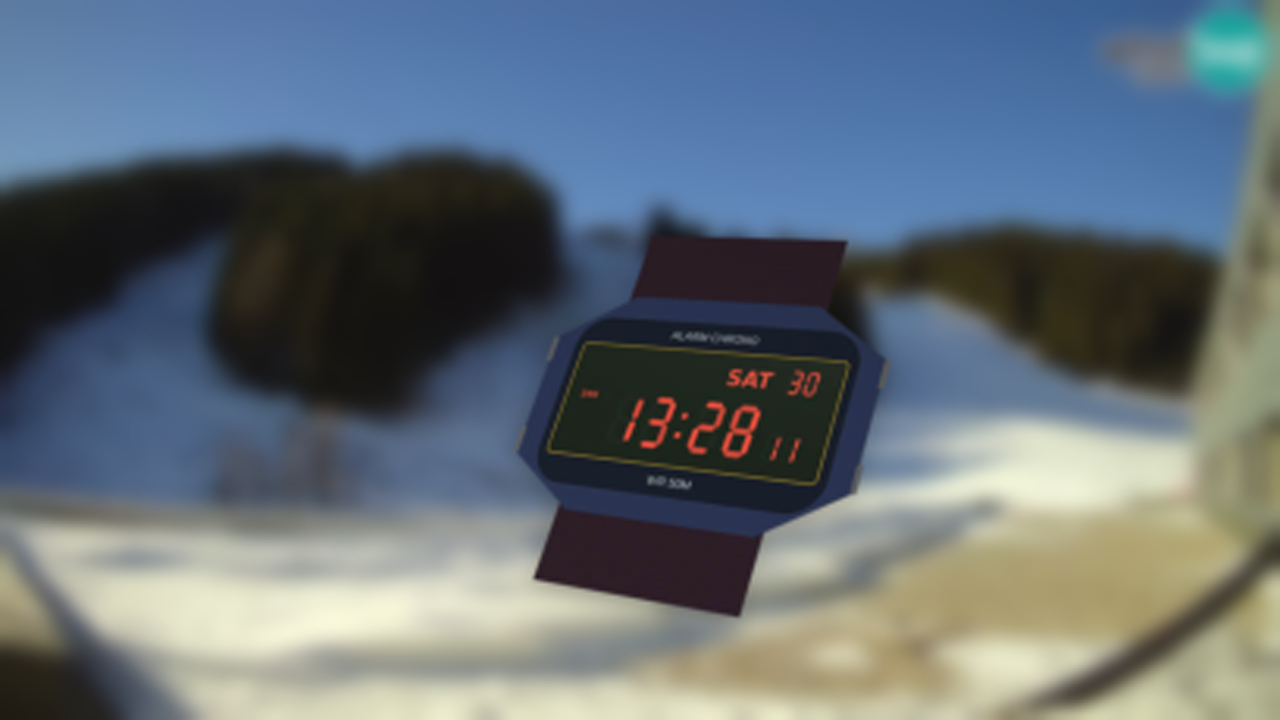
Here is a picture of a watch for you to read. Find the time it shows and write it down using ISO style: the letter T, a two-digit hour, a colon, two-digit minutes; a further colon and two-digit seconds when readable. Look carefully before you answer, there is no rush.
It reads T13:28:11
